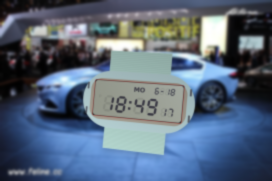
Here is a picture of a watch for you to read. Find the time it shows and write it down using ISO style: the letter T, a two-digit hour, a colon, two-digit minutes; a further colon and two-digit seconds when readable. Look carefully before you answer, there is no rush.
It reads T18:49
